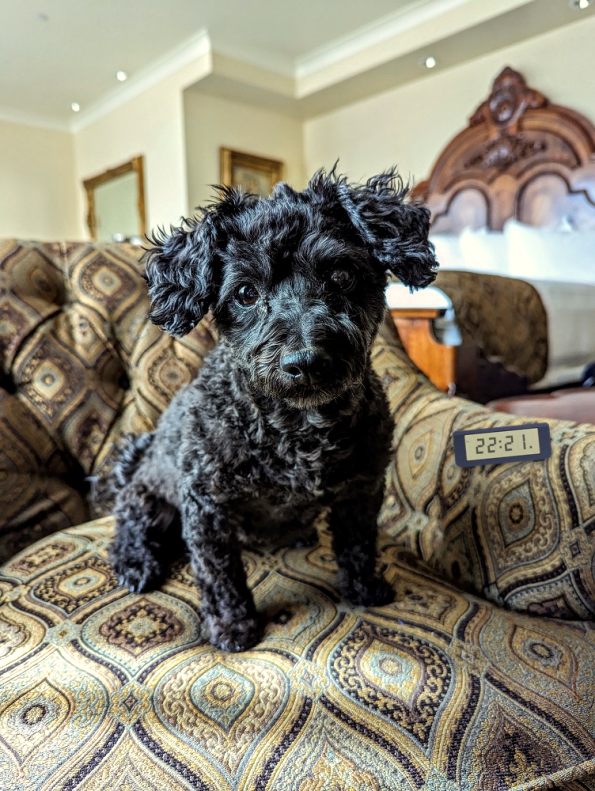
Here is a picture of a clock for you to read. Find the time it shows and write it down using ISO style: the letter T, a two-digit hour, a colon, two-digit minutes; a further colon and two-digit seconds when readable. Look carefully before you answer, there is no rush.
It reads T22:21
